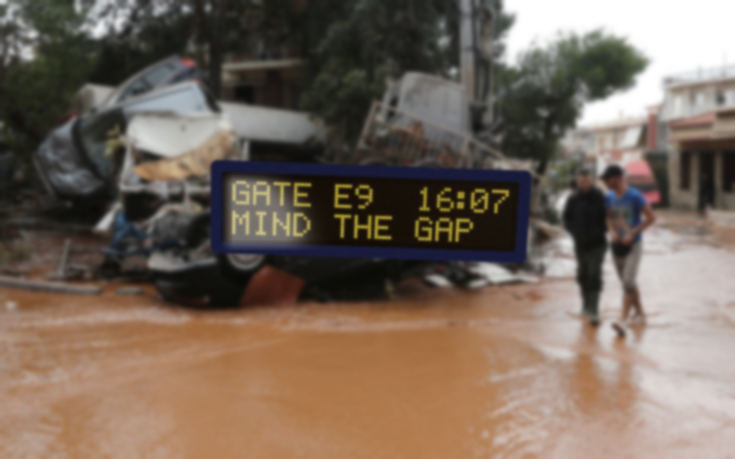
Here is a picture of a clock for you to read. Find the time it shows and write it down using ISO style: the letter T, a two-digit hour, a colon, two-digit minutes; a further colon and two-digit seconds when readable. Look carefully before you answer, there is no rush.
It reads T16:07
